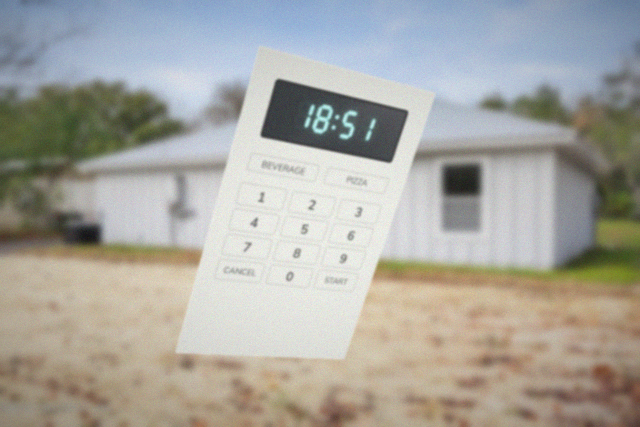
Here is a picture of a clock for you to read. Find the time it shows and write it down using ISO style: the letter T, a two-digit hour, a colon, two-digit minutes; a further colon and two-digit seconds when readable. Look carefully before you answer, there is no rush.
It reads T18:51
